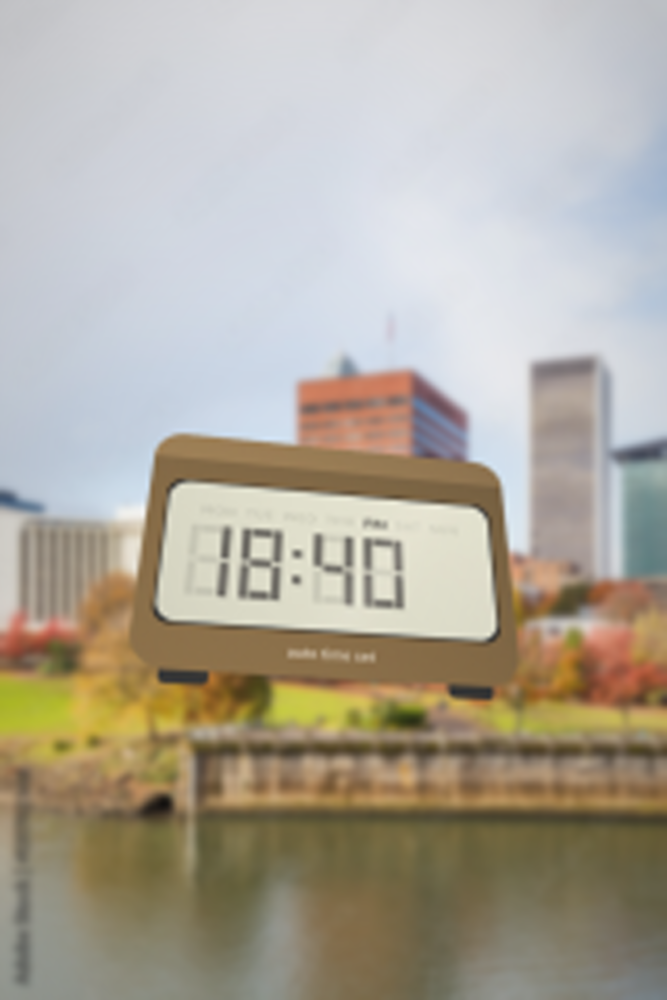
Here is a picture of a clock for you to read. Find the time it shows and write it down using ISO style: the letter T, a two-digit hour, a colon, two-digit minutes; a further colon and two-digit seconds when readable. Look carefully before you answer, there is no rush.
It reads T18:40
